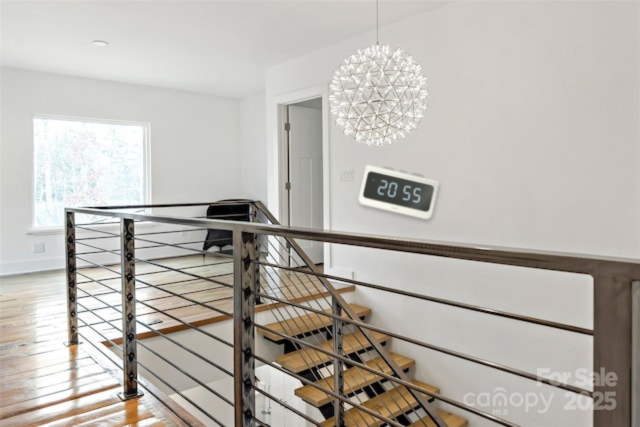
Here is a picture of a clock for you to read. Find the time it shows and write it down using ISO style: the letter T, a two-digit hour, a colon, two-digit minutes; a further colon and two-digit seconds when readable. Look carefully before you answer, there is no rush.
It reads T20:55
